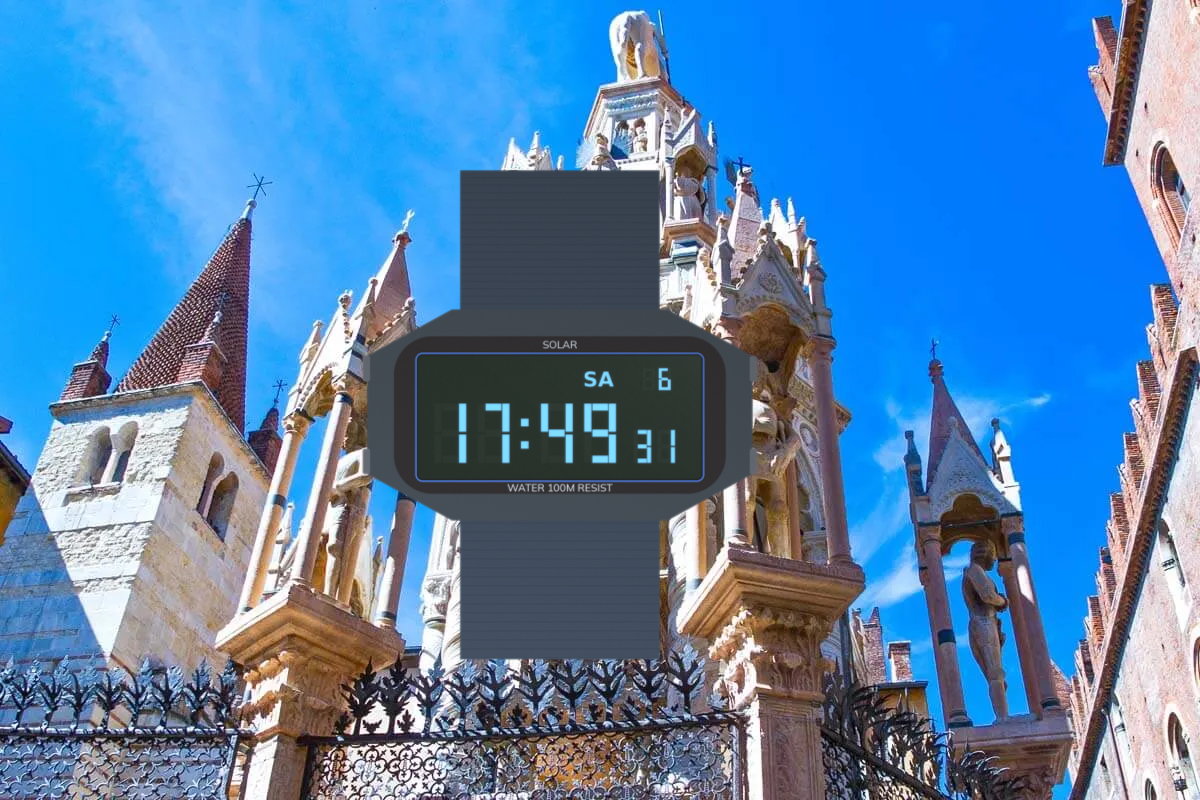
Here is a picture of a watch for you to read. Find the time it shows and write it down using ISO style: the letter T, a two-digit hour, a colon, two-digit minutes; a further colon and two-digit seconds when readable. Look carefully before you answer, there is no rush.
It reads T17:49:31
